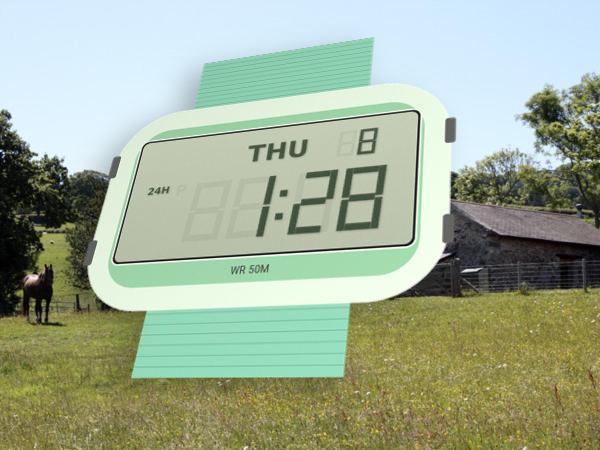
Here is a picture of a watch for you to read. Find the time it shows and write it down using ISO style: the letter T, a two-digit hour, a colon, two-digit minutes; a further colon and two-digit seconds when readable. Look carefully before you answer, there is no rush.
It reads T01:28
